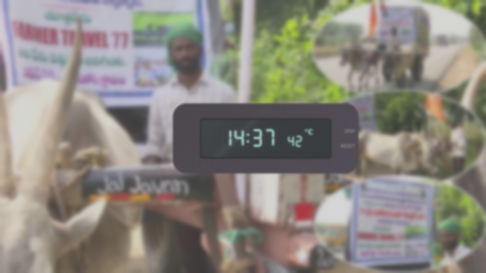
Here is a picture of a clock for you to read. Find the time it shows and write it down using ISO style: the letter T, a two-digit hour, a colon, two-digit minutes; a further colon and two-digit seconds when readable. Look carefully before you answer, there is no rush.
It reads T14:37
